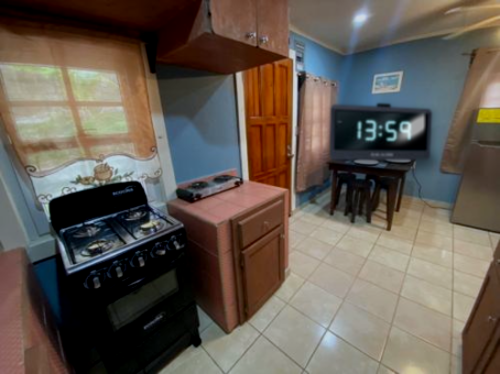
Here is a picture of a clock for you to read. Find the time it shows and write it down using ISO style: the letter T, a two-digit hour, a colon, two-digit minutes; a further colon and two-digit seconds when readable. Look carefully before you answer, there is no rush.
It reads T13:59
